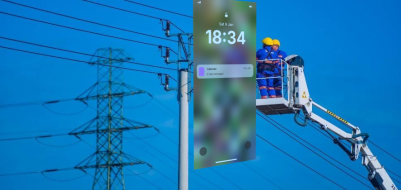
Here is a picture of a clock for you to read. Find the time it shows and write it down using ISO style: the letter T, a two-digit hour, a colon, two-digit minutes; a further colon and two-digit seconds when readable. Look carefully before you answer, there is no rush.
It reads T18:34
